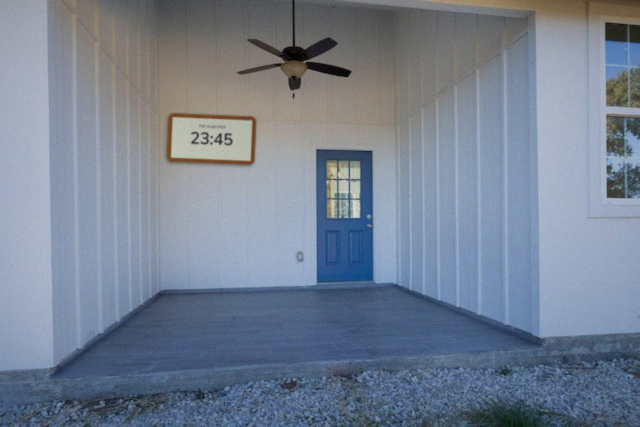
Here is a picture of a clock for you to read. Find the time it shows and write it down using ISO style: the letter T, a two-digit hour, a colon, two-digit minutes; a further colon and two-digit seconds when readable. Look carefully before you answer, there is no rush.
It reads T23:45
